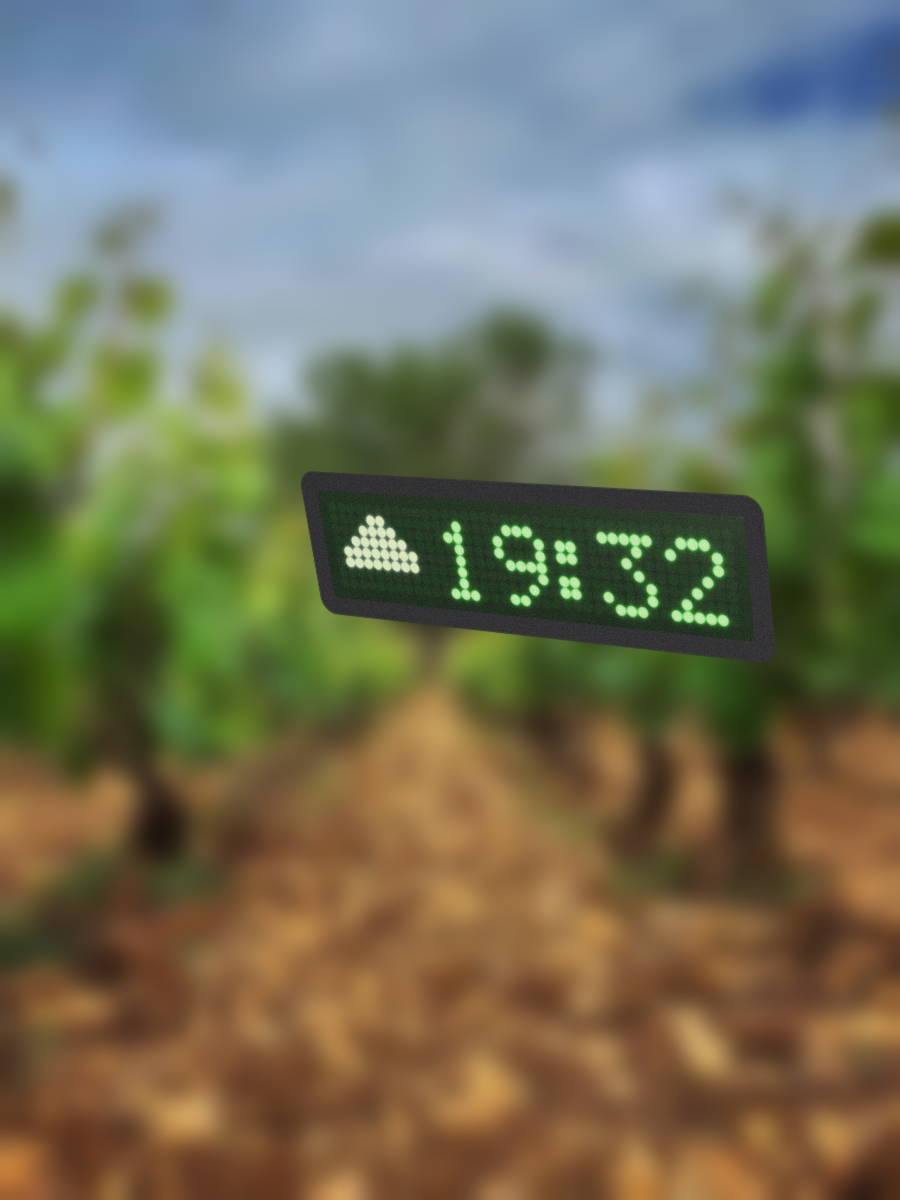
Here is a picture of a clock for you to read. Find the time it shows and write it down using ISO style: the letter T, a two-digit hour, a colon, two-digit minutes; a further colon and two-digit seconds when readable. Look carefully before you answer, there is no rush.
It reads T19:32
